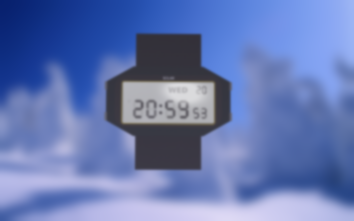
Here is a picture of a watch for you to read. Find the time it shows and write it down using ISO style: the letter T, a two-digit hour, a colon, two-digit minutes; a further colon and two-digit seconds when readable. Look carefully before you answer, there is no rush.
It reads T20:59
